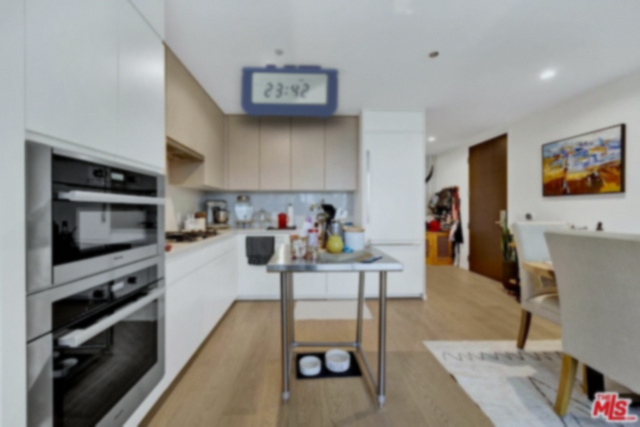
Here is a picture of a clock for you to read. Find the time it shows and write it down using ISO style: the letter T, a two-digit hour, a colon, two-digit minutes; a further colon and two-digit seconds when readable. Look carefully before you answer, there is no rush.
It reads T23:42
